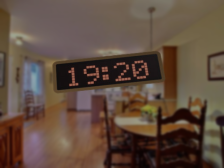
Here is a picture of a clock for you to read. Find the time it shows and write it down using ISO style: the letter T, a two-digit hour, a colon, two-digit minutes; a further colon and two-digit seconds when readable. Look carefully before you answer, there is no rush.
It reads T19:20
